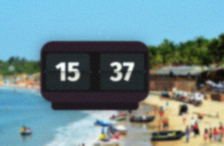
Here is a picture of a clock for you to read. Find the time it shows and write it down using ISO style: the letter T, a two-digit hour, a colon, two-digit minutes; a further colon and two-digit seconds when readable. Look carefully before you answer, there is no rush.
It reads T15:37
